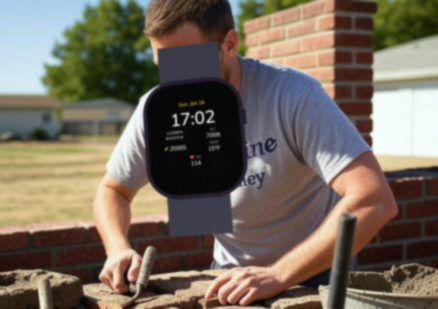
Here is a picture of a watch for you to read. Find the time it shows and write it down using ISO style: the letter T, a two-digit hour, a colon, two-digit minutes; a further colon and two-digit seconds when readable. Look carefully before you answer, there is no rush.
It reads T17:02
